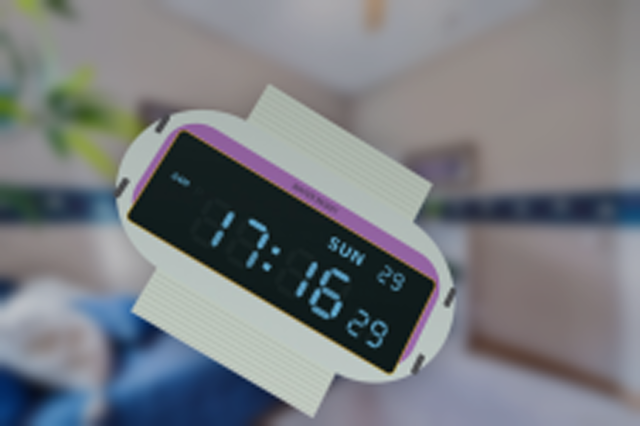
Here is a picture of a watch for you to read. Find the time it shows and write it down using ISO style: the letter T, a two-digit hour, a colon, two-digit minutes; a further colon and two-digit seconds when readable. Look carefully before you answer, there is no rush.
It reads T17:16:29
